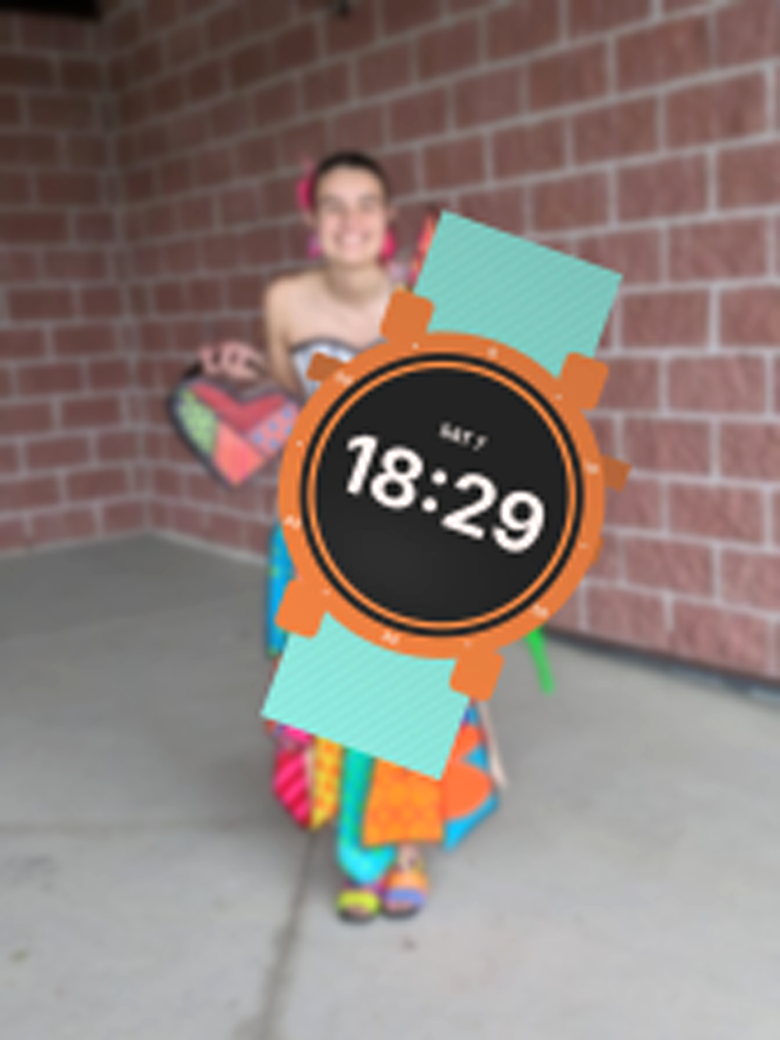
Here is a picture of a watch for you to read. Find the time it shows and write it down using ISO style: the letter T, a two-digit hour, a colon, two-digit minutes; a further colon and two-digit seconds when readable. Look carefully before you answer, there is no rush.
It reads T18:29
